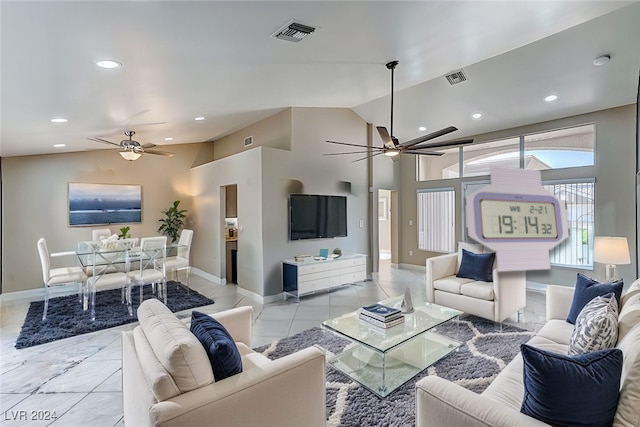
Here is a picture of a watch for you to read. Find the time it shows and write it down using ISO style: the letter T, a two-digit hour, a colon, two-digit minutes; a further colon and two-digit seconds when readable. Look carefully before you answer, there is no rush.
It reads T19:14
